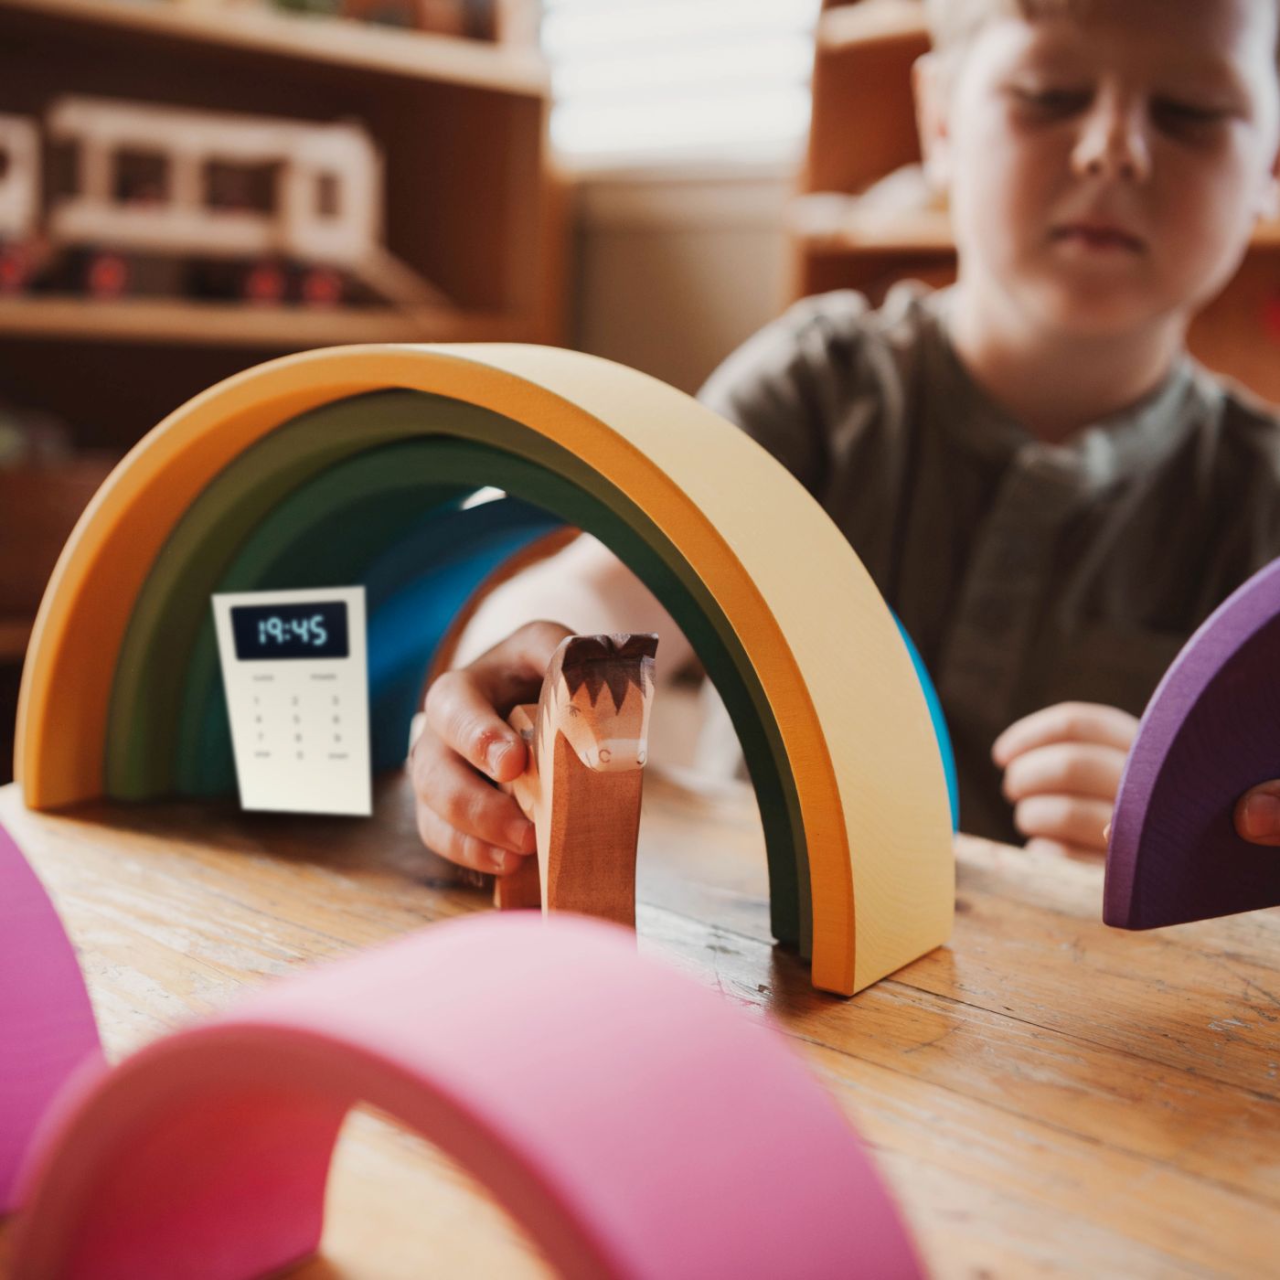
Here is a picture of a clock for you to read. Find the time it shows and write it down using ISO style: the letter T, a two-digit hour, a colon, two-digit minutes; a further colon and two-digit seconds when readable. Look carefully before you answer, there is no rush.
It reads T19:45
